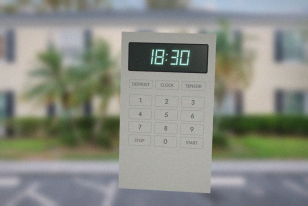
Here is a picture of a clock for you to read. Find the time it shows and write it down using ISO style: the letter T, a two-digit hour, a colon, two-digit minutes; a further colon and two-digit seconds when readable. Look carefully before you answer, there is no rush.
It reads T18:30
